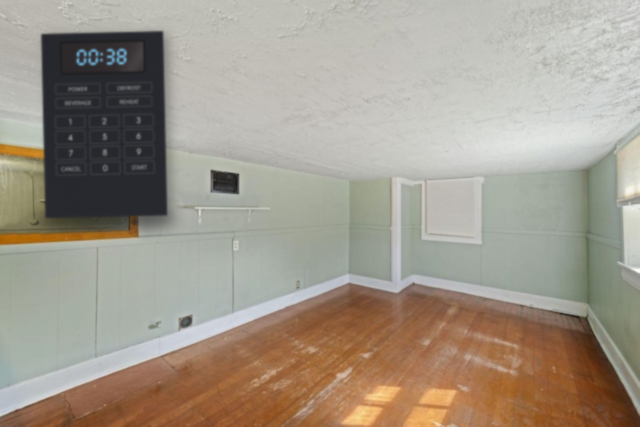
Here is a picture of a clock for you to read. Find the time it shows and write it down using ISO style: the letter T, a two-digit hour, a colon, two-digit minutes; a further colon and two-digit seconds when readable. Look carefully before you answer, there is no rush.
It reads T00:38
